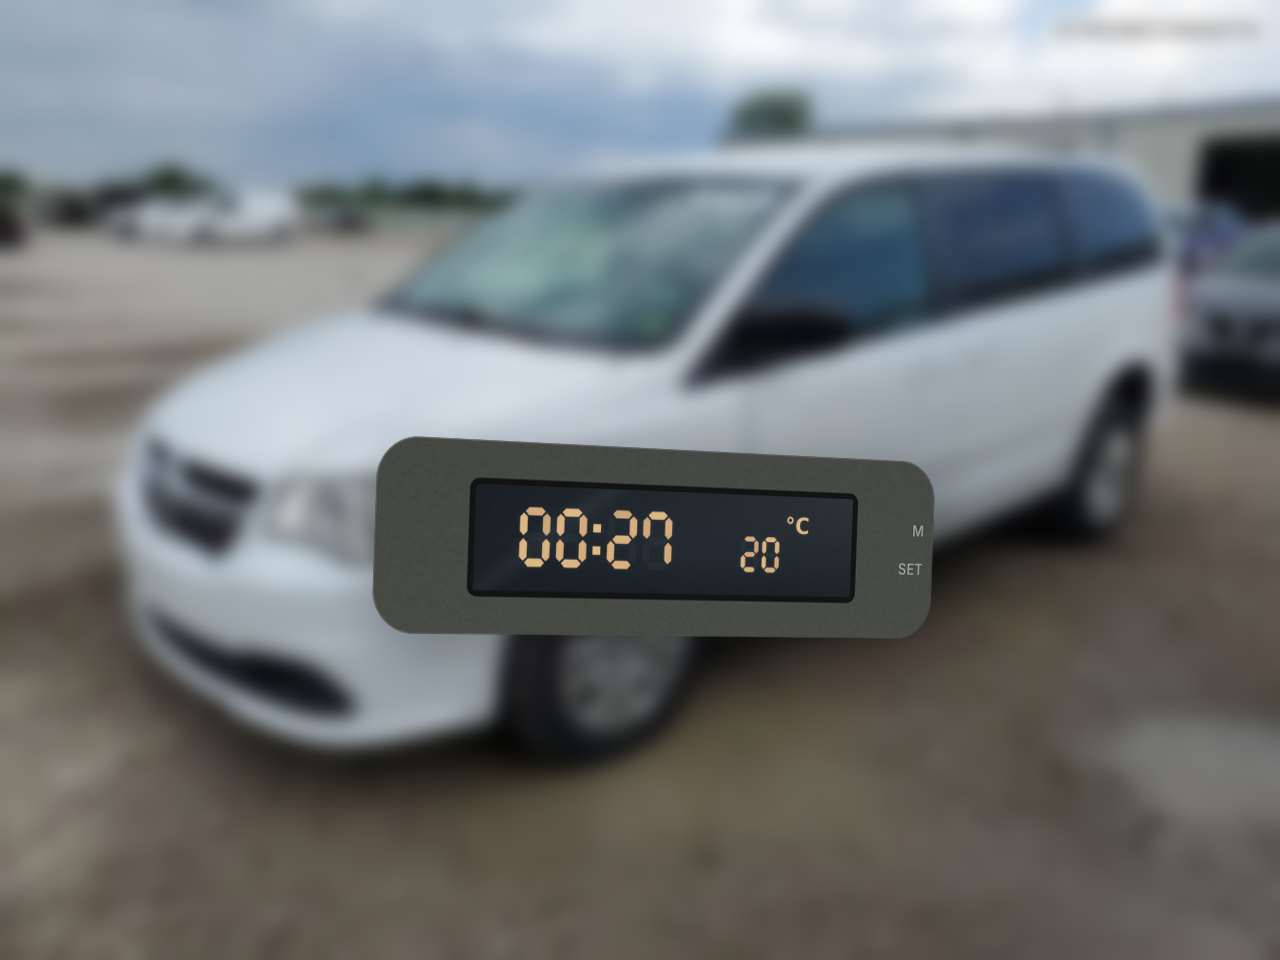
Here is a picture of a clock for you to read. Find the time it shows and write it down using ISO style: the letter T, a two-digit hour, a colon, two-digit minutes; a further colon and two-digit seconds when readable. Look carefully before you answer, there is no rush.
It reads T00:27
